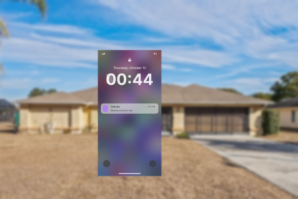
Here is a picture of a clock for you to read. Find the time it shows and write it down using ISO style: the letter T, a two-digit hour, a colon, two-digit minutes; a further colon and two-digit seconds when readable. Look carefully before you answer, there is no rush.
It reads T00:44
